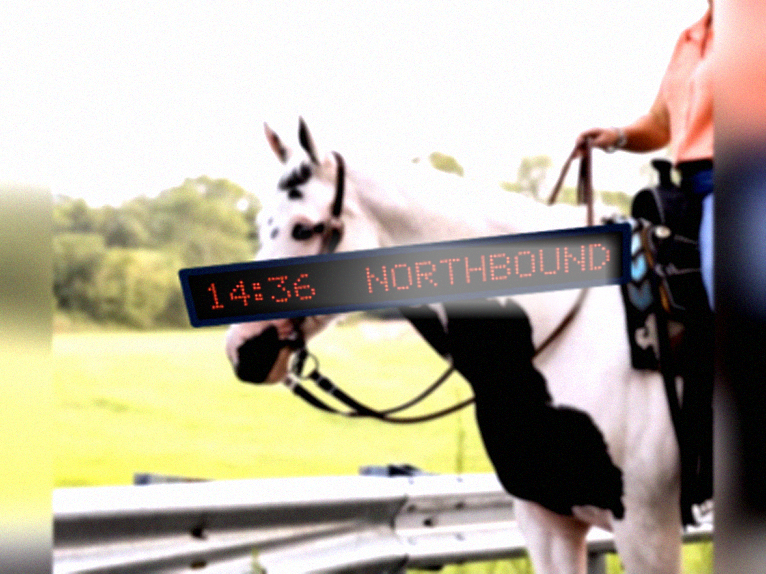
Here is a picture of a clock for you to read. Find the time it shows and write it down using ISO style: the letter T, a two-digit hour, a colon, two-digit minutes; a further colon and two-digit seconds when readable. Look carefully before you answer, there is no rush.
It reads T14:36
